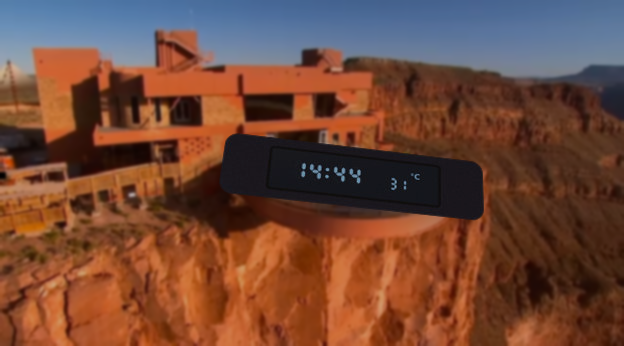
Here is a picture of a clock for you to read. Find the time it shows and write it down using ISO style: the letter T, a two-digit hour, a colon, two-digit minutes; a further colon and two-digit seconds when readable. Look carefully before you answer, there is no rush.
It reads T14:44
